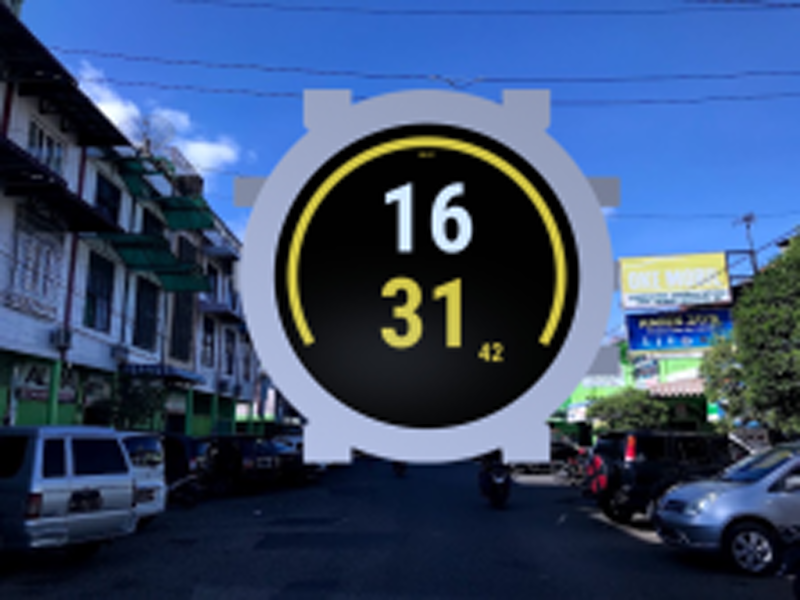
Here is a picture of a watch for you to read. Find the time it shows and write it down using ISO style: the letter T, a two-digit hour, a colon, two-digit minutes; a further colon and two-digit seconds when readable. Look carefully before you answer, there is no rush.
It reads T16:31:42
